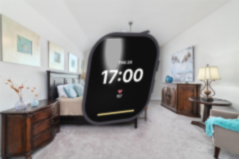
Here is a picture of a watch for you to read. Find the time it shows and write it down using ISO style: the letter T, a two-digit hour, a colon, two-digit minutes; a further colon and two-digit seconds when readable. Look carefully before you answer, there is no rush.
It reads T17:00
